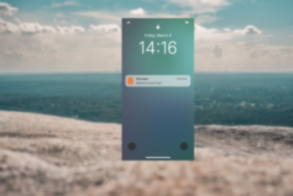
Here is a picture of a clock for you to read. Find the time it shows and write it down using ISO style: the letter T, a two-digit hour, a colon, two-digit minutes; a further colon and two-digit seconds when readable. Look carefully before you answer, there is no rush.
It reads T14:16
